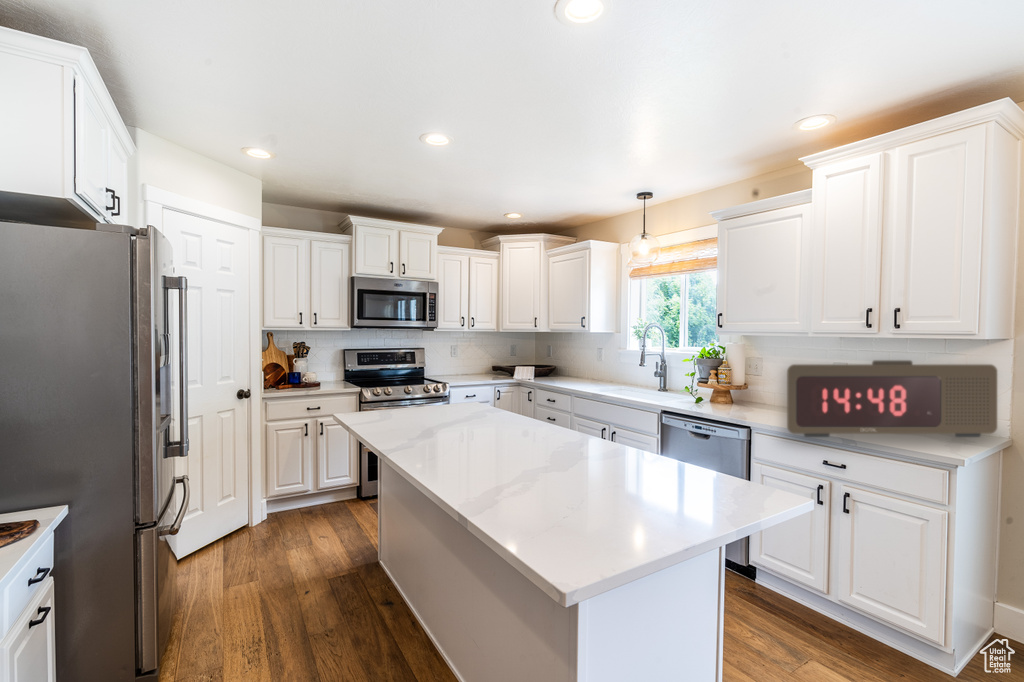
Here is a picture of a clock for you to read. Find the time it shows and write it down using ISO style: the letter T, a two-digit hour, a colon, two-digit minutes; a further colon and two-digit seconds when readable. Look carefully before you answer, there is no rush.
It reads T14:48
